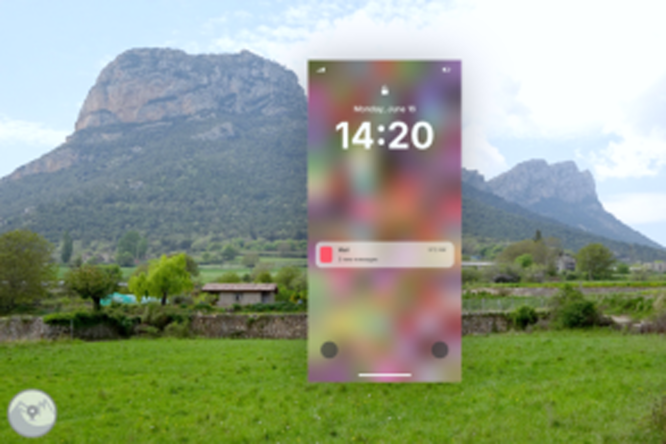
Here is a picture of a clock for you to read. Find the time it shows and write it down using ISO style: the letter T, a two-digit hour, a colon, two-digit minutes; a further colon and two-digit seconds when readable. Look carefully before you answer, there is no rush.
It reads T14:20
